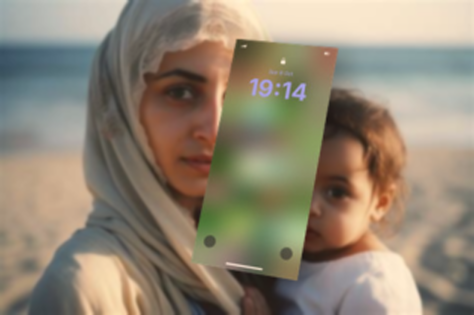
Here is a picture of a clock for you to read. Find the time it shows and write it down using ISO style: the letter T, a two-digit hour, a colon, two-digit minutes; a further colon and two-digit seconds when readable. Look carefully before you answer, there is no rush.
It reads T19:14
